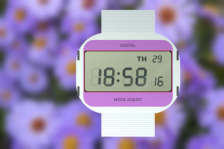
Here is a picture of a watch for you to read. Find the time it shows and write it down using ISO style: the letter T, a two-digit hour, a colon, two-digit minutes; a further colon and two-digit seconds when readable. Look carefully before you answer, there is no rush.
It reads T18:58:16
